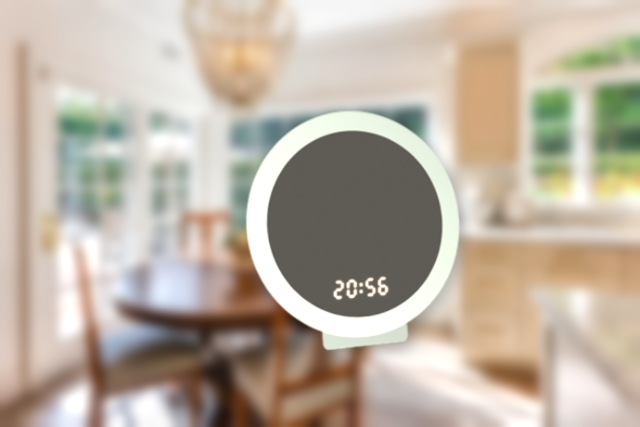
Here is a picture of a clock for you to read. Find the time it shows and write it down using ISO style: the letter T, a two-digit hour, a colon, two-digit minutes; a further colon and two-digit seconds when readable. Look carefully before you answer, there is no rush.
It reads T20:56
